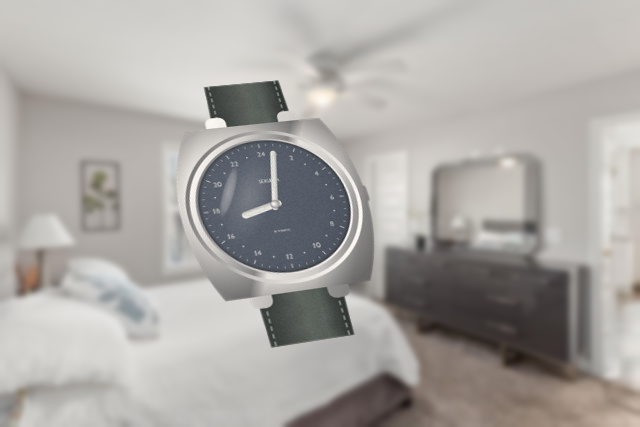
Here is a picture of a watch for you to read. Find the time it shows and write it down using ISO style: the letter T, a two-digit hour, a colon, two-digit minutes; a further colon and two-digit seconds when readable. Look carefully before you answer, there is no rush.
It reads T17:02
